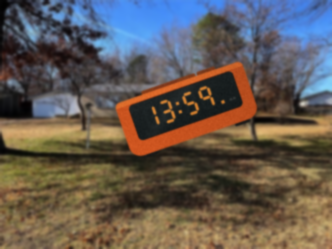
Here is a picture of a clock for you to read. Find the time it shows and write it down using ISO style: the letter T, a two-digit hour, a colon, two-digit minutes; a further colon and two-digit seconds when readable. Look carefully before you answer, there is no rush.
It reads T13:59
